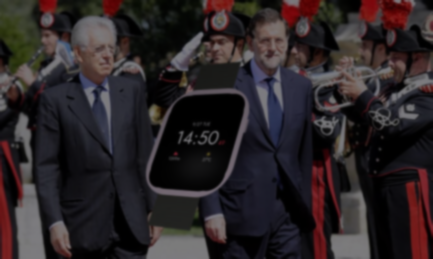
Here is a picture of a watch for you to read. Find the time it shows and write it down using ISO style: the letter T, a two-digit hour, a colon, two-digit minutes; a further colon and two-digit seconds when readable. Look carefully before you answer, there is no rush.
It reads T14:50
